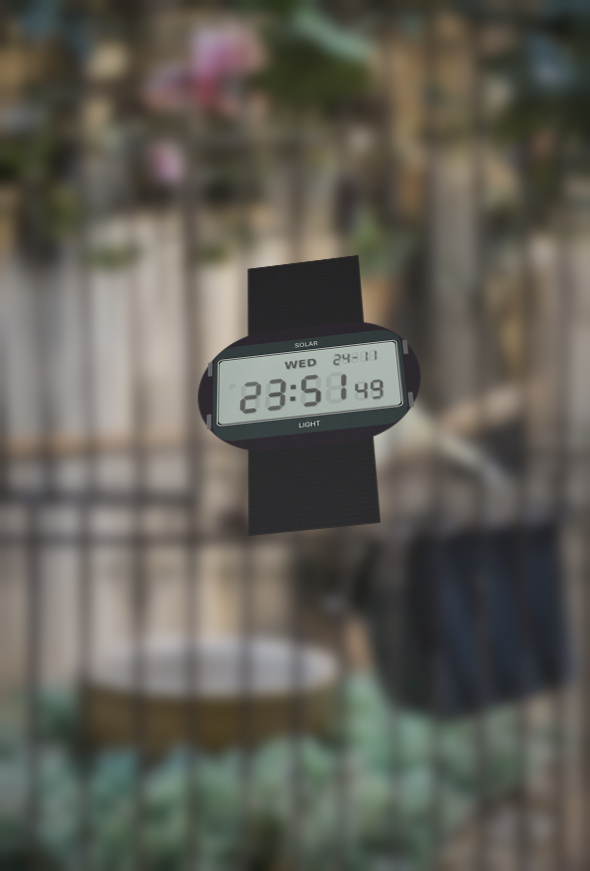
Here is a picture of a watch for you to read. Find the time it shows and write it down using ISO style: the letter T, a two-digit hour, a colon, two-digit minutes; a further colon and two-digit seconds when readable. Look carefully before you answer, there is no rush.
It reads T23:51:49
